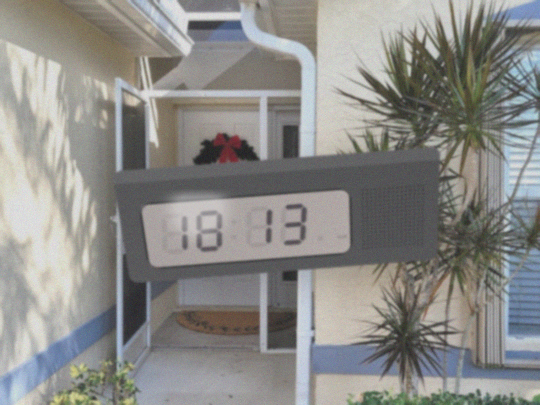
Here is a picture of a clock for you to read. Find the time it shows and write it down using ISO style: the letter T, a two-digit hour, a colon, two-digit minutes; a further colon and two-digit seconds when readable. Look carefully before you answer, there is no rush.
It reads T18:13
